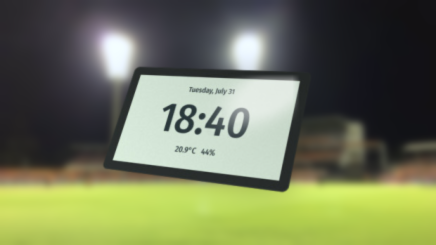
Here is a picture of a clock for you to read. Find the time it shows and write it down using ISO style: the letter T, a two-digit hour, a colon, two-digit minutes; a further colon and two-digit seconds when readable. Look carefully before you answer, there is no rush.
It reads T18:40
